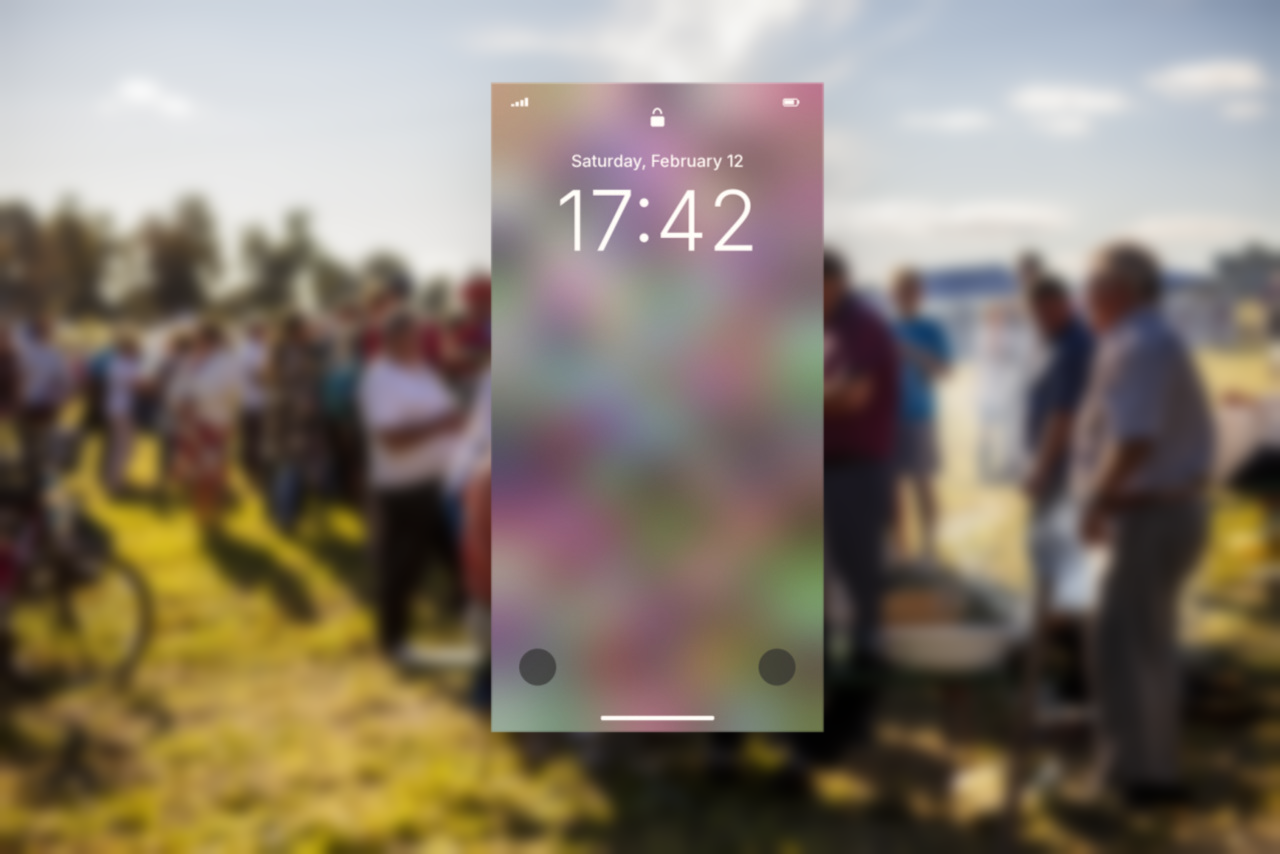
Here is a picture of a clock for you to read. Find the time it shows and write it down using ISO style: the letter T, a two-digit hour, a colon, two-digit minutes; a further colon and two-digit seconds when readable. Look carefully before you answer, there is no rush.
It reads T17:42
